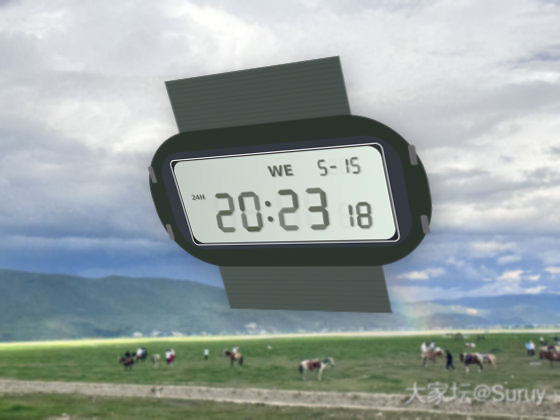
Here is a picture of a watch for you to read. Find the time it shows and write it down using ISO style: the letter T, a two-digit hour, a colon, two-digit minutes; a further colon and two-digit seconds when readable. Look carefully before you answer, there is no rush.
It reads T20:23:18
